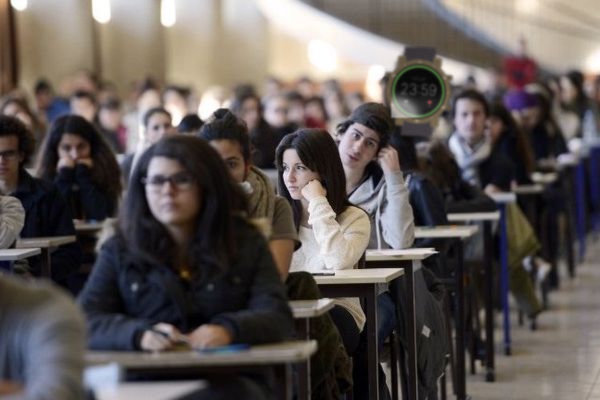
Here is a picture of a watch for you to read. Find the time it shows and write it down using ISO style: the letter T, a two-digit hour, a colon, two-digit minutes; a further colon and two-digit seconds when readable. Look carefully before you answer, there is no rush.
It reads T23:59
